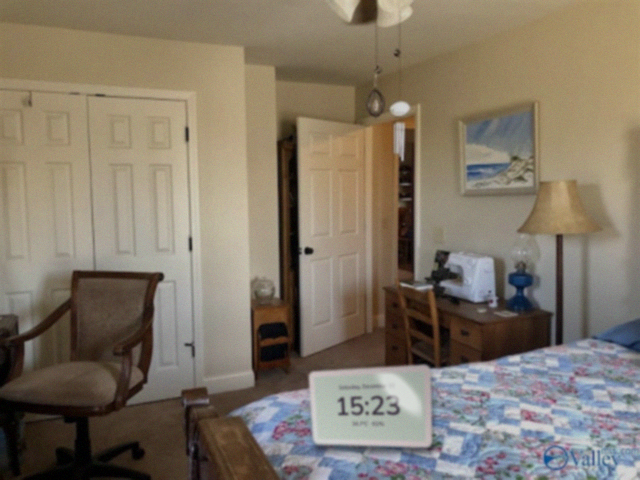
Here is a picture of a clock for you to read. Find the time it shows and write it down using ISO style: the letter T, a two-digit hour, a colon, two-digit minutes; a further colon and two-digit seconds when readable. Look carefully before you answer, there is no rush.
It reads T15:23
